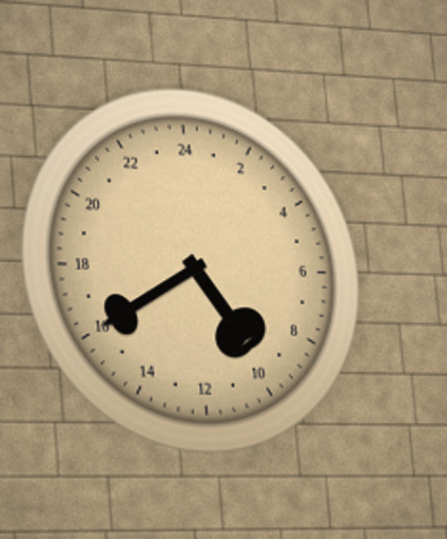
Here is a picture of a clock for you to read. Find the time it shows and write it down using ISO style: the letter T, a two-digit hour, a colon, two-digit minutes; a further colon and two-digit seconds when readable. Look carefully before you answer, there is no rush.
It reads T09:40
